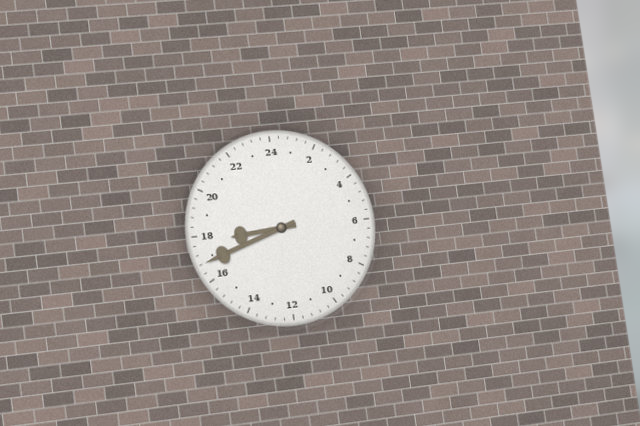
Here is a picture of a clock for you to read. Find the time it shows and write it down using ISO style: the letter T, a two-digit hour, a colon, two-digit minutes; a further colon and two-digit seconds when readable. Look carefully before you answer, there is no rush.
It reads T17:42
